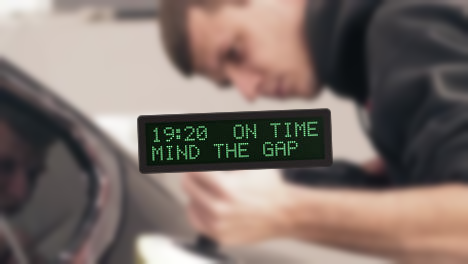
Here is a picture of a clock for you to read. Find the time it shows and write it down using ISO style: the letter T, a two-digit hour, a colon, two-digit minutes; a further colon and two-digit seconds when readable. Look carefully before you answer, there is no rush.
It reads T19:20
